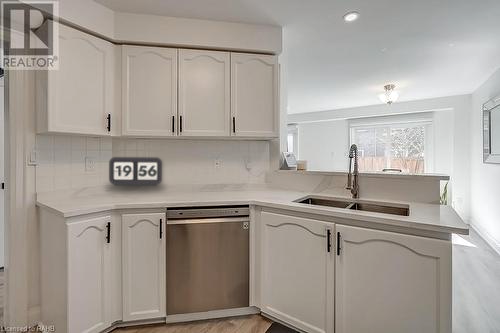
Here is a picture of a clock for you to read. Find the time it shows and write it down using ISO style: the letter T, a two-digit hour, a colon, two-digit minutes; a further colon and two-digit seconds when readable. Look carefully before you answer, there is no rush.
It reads T19:56
